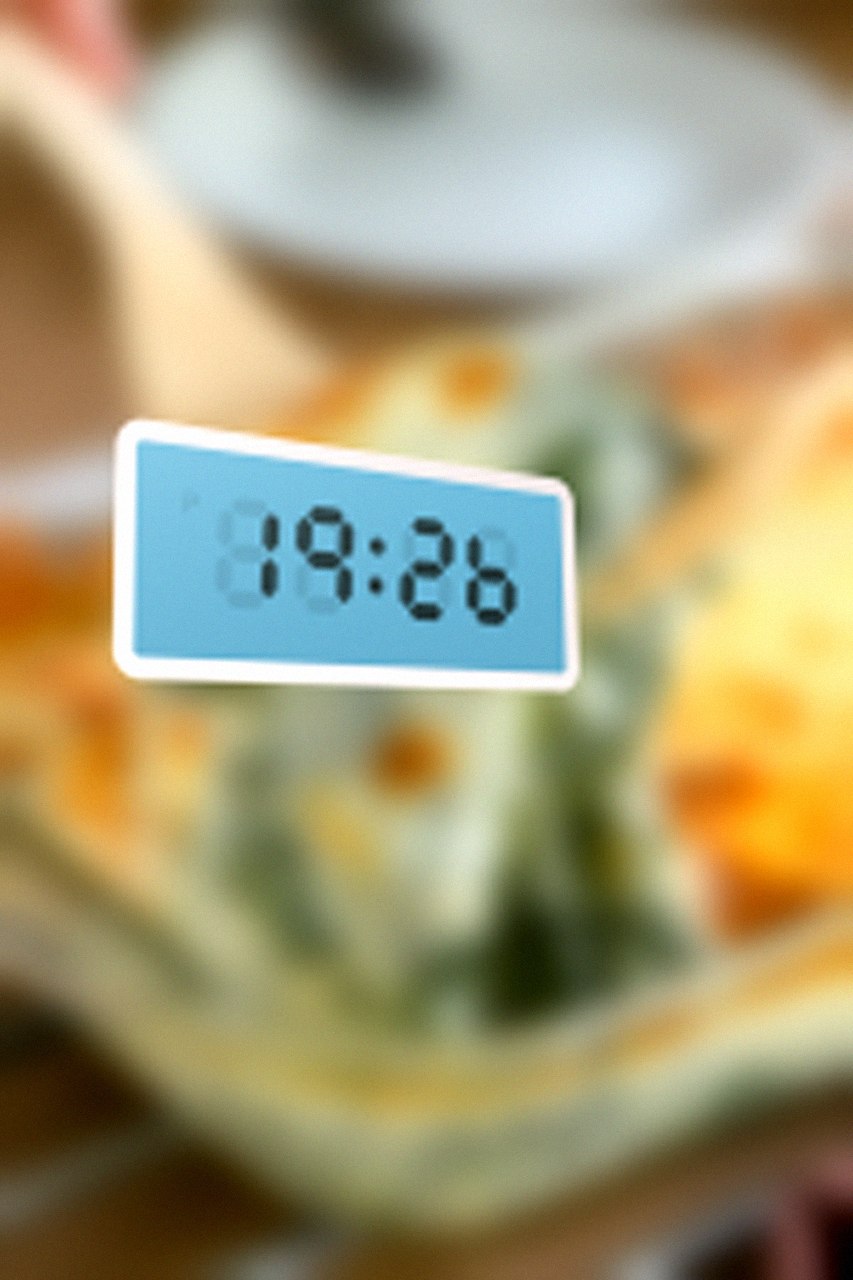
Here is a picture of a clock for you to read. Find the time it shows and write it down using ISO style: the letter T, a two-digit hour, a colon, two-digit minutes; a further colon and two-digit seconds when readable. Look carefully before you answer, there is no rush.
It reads T19:26
